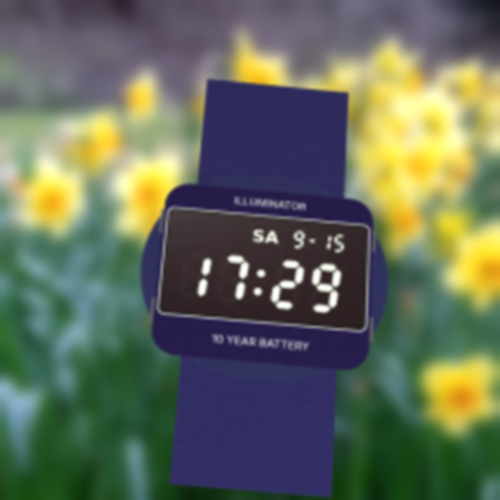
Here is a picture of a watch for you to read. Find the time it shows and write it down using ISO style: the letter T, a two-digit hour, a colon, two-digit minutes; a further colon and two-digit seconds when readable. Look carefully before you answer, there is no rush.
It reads T17:29
